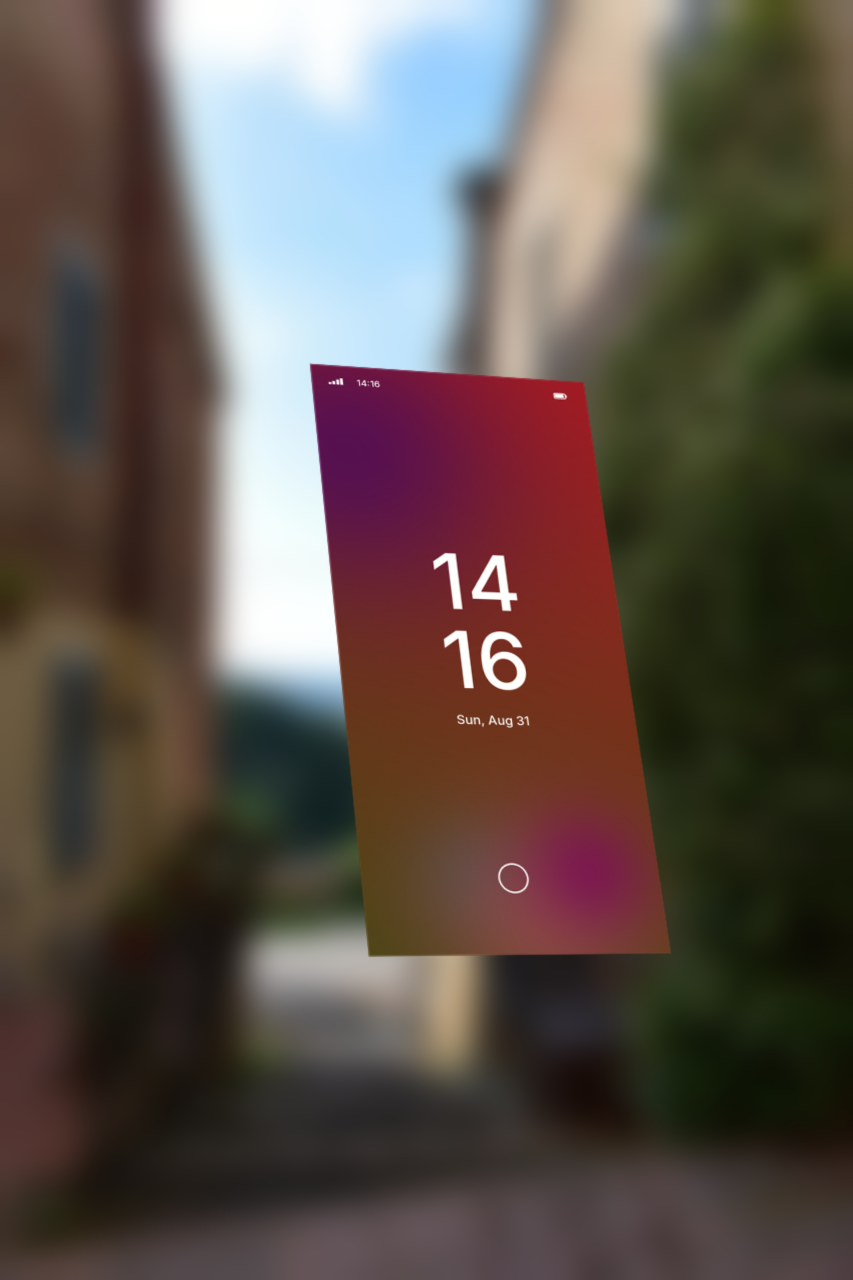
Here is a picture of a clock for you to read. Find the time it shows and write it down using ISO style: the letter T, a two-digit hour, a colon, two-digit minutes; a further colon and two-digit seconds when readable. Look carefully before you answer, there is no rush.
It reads T14:16
